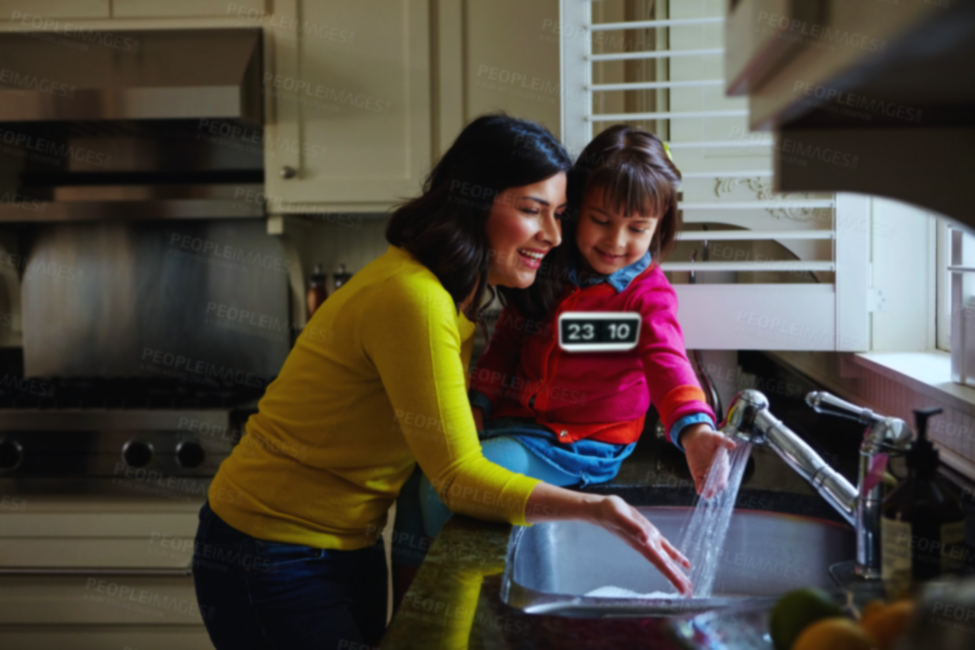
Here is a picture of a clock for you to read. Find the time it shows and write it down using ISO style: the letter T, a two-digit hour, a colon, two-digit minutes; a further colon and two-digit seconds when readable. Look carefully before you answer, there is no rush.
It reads T23:10
